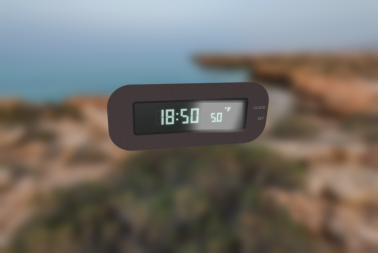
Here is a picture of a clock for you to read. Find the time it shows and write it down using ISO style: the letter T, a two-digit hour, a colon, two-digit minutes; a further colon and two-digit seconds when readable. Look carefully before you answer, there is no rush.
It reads T18:50
